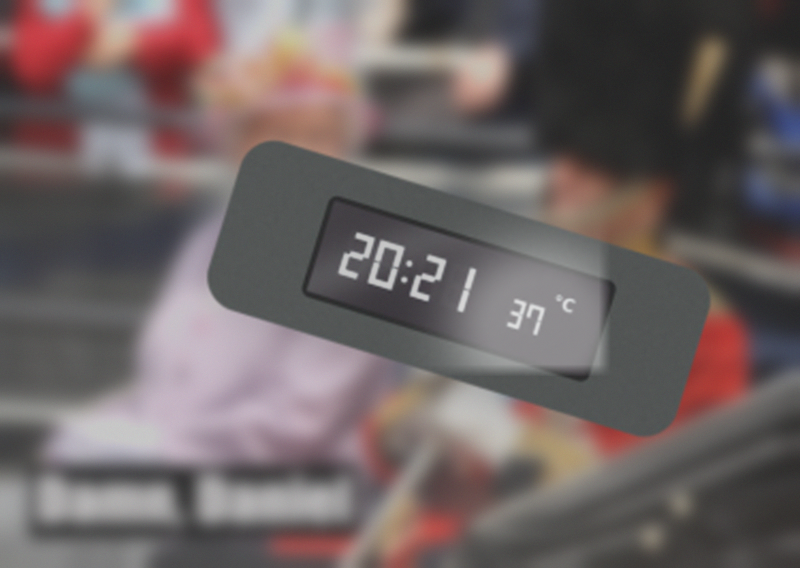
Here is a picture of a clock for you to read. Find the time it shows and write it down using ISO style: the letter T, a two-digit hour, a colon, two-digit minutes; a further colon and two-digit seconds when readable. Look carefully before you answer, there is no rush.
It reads T20:21
